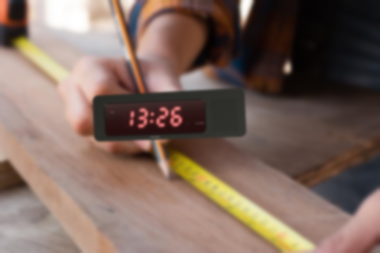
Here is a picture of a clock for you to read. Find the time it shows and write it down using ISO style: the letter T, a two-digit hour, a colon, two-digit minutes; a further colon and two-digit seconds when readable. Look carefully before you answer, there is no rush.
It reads T13:26
